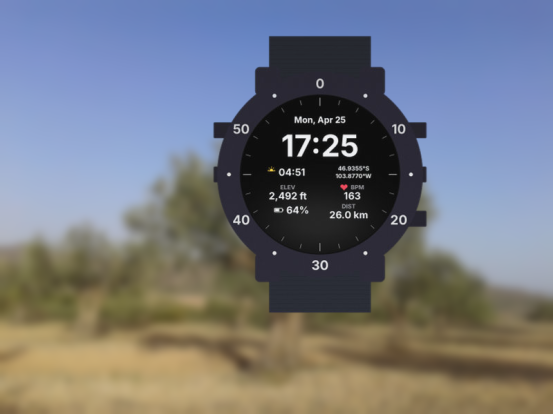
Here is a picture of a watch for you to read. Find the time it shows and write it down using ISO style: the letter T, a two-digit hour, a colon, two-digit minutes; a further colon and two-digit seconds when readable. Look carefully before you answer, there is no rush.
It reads T17:25
